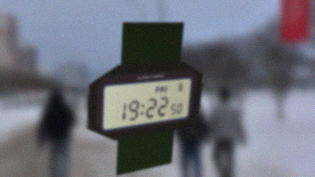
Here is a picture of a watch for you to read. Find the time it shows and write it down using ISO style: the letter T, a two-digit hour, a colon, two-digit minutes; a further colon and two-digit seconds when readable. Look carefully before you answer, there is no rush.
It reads T19:22
